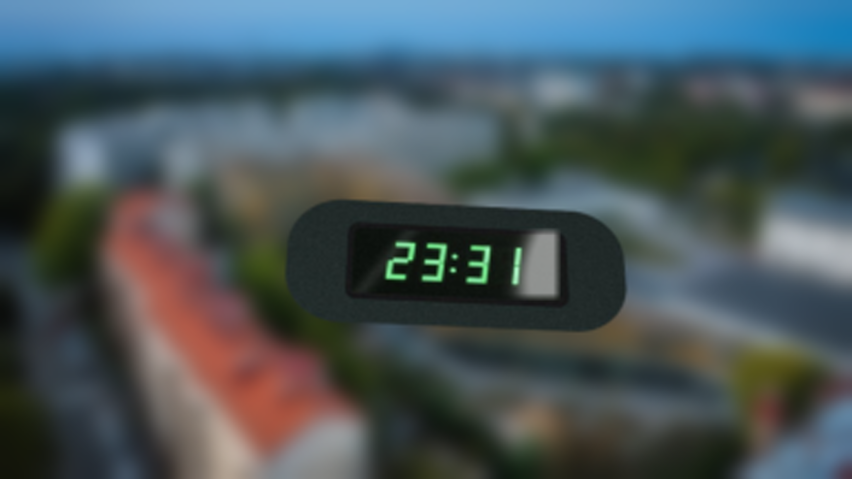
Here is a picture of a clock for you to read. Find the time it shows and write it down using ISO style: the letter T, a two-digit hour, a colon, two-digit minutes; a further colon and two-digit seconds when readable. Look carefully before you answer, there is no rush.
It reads T23:31
